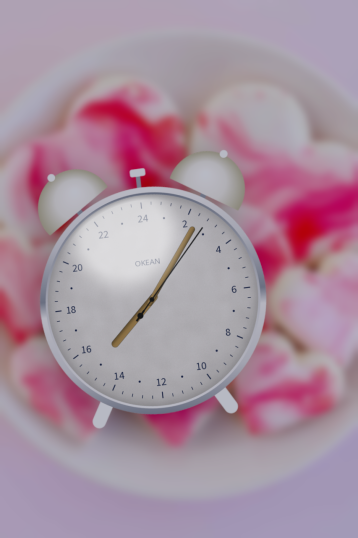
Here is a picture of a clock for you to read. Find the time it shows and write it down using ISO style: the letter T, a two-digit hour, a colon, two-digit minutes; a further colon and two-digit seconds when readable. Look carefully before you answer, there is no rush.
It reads T15:06:07
